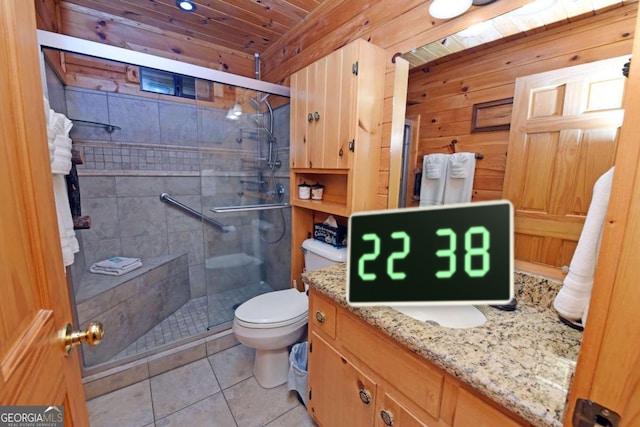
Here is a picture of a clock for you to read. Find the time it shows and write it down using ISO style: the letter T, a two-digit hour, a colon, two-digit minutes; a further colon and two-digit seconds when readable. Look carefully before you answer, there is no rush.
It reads T22:38
